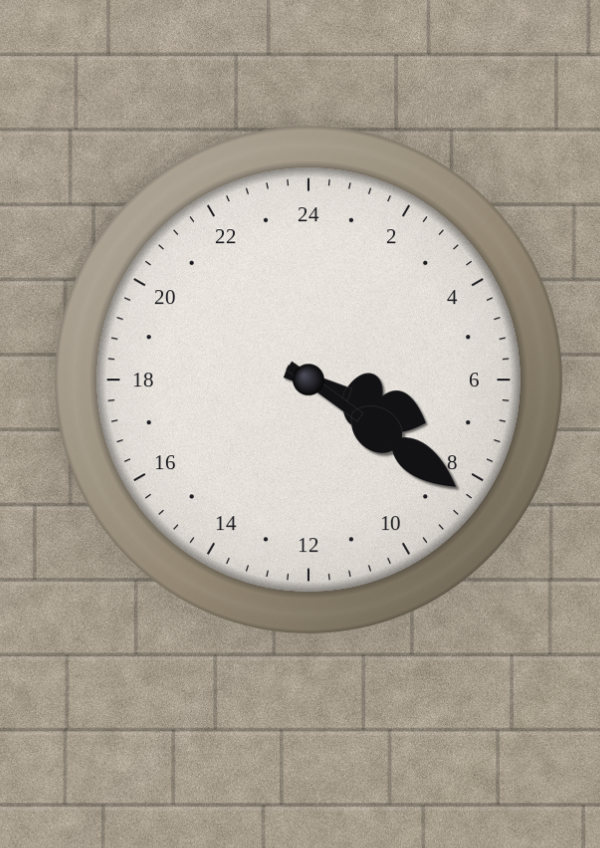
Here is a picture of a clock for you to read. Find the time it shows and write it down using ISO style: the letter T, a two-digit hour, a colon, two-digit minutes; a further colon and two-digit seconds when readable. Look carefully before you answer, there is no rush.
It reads T07:21
